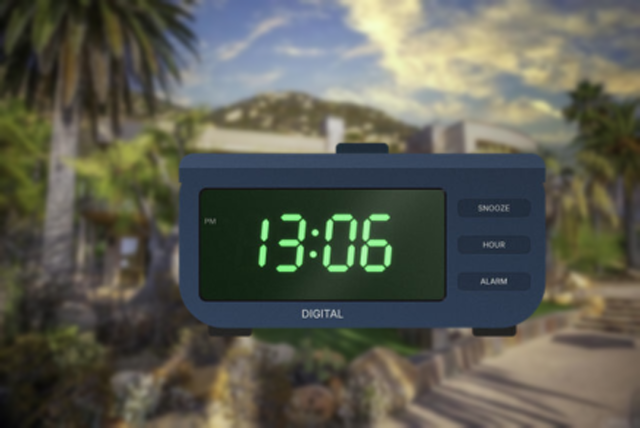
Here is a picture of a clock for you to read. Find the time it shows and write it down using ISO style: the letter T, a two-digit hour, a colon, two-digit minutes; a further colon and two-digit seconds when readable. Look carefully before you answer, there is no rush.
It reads T13:06
